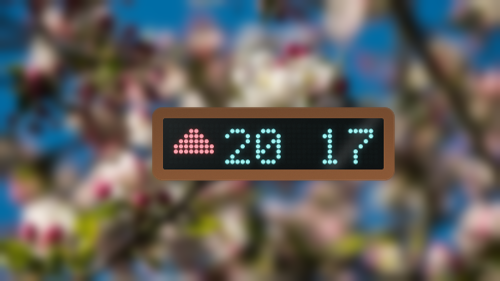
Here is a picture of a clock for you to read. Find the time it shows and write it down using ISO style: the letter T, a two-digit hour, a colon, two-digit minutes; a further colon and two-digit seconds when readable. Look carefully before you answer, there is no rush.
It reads T20:17
